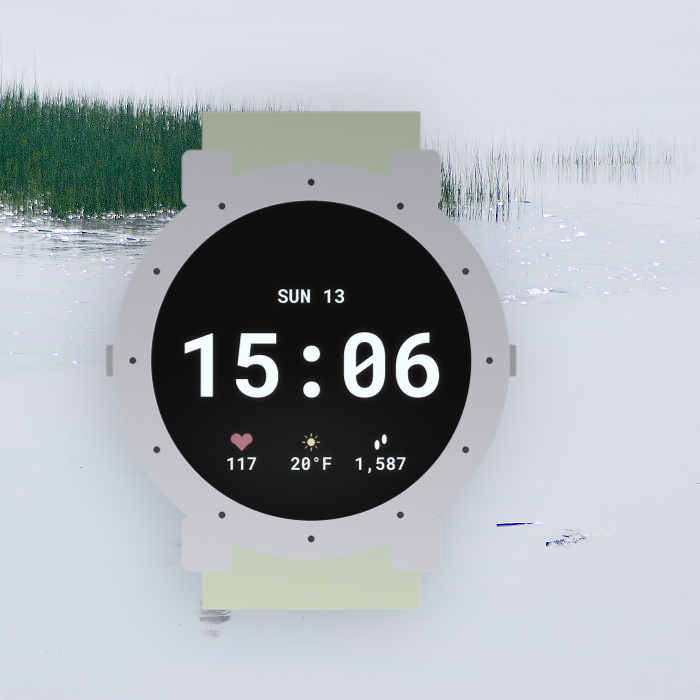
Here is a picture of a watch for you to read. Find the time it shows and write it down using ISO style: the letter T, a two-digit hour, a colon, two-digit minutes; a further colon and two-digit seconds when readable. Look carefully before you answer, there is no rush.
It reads T15:06
